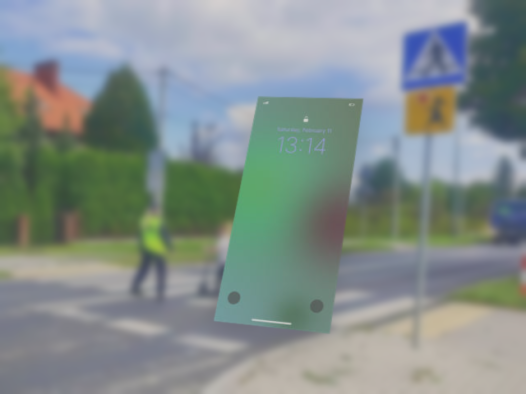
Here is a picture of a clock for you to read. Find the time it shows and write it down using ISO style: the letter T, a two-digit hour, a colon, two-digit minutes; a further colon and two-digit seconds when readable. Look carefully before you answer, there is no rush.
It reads T13:14
